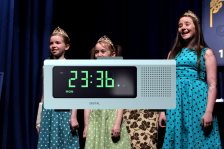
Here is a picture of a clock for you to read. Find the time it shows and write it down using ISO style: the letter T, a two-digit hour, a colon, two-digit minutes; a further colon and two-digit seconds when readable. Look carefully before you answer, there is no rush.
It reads T23:36
